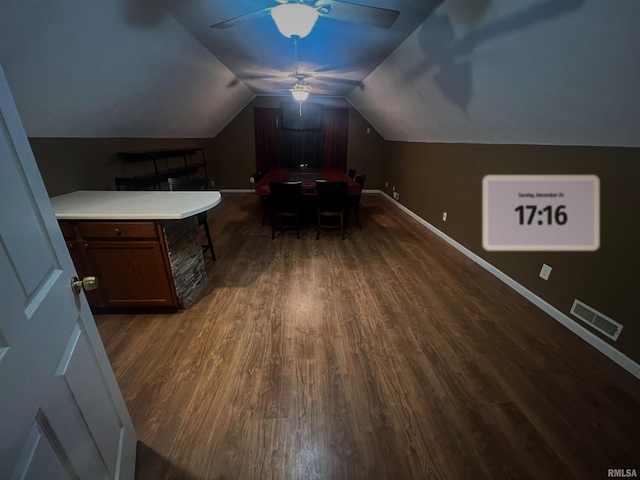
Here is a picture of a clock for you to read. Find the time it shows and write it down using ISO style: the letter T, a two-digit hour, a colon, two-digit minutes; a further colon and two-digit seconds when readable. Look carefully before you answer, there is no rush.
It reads T17:16
